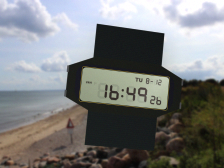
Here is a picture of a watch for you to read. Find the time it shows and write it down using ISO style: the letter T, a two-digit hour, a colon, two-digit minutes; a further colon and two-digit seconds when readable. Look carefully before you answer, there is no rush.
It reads T16:49:26
